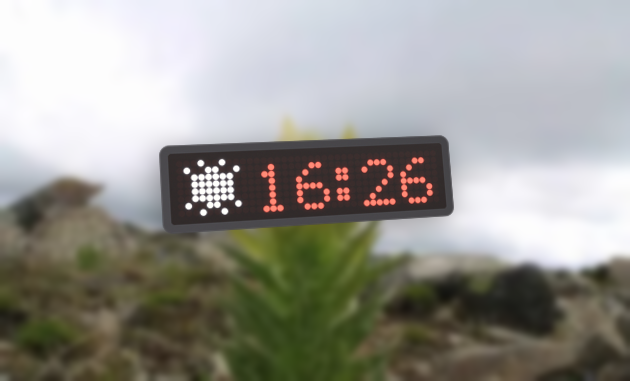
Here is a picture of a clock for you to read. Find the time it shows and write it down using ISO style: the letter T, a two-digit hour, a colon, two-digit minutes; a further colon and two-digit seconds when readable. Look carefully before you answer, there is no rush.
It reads T16:26
